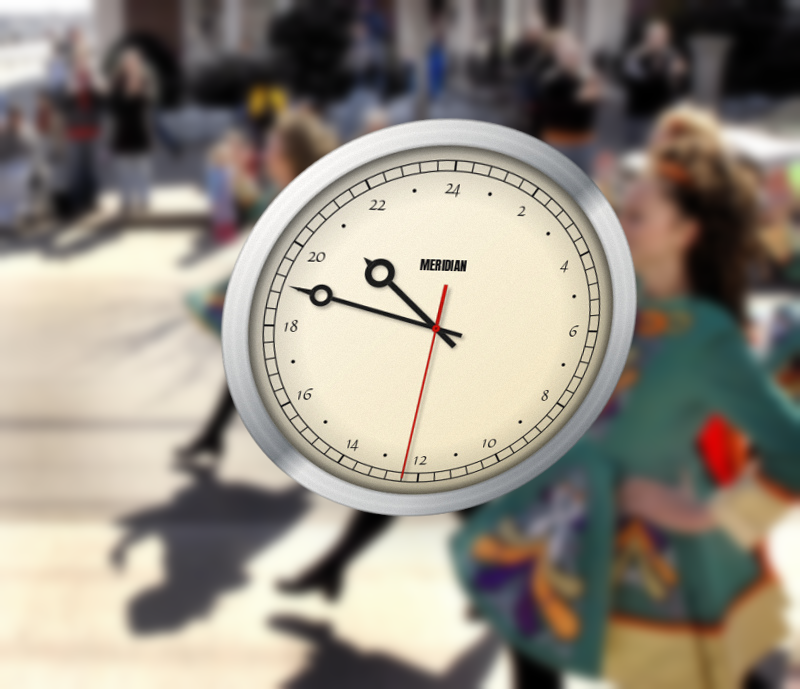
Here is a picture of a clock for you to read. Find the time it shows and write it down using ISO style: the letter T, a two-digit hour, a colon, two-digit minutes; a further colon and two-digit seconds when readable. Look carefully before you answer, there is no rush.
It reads T20:47:31
